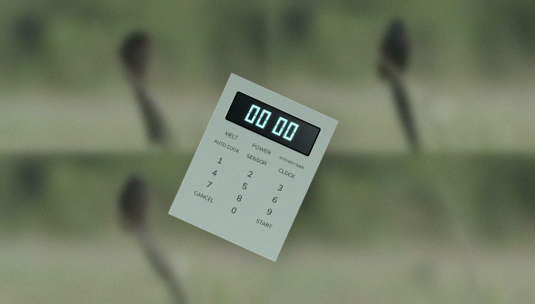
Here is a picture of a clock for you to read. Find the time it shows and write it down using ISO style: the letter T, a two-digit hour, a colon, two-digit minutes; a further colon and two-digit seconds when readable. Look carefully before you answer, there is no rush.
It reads T00:00
